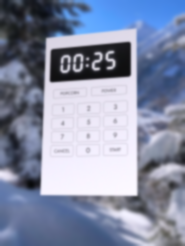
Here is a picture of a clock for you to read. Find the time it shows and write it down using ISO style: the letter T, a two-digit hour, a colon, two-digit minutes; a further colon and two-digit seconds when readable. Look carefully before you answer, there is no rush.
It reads T00:25
